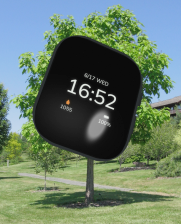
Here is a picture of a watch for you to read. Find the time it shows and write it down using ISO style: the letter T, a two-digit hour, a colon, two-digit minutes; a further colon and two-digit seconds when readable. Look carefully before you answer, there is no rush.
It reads T16:52
